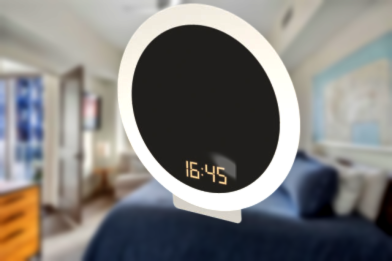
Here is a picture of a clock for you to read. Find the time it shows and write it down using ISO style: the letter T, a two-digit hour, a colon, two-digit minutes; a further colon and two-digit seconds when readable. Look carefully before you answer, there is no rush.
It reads T16:45
